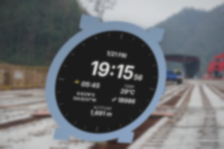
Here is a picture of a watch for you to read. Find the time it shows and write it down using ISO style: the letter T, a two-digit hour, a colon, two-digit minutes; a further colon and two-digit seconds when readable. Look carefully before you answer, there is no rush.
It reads T19:15
